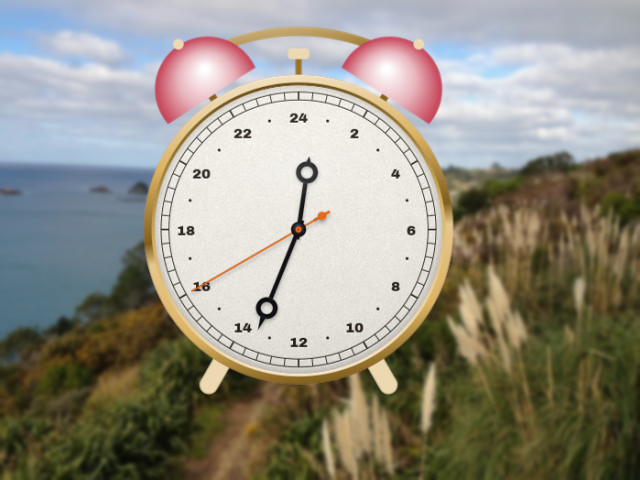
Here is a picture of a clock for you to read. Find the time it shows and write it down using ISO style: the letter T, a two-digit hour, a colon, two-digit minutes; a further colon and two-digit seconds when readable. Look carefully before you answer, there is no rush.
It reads T00:33:40
